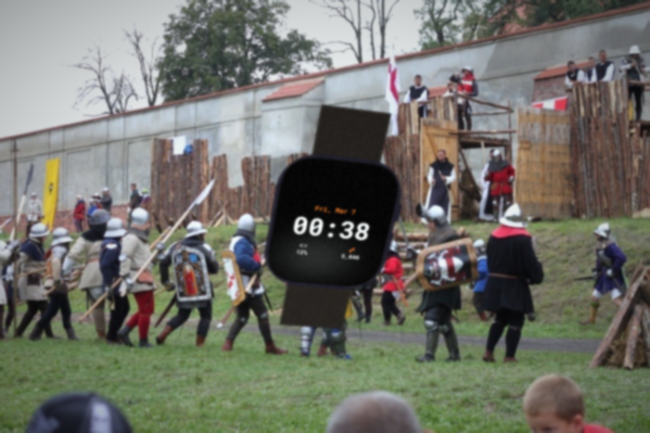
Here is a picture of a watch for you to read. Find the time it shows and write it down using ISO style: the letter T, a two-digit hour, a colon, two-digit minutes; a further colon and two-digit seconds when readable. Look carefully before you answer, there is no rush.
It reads T00:38
